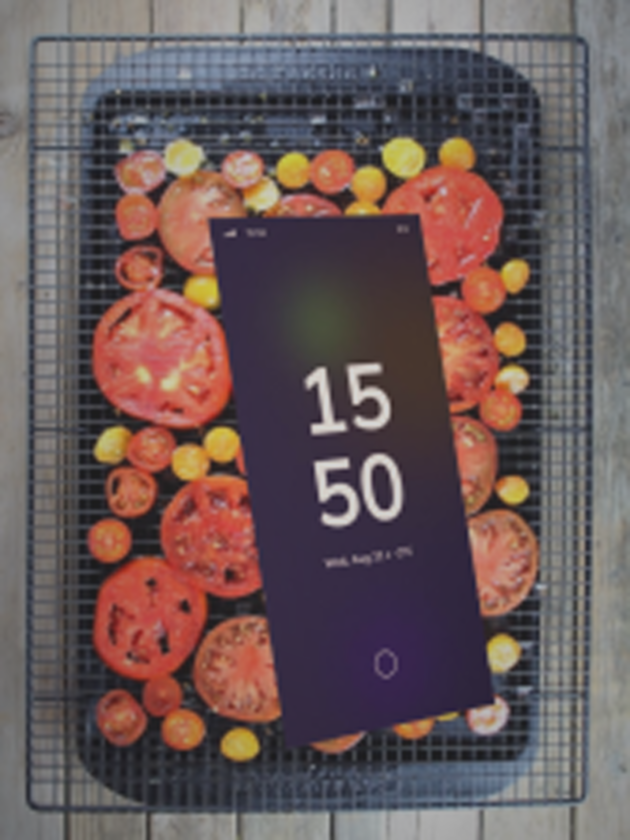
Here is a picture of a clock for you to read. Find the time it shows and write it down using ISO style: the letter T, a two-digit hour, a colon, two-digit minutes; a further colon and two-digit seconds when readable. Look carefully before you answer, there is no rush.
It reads T15:50
